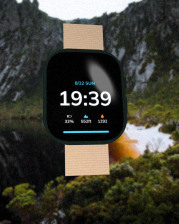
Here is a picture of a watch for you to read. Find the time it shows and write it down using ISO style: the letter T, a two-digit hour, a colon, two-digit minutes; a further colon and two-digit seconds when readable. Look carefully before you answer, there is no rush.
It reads T19:39
